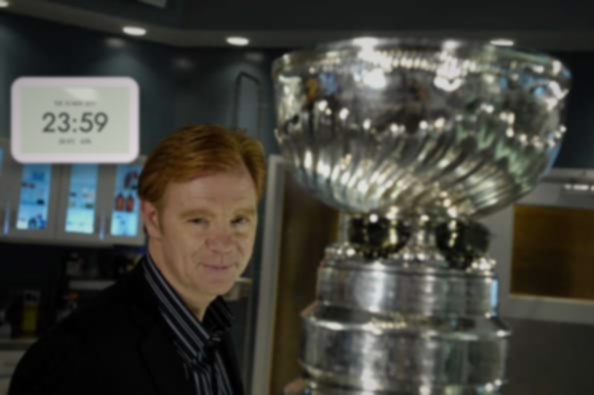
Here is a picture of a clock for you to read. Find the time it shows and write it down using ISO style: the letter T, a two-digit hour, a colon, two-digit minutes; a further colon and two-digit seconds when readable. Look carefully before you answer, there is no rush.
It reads T23:59
